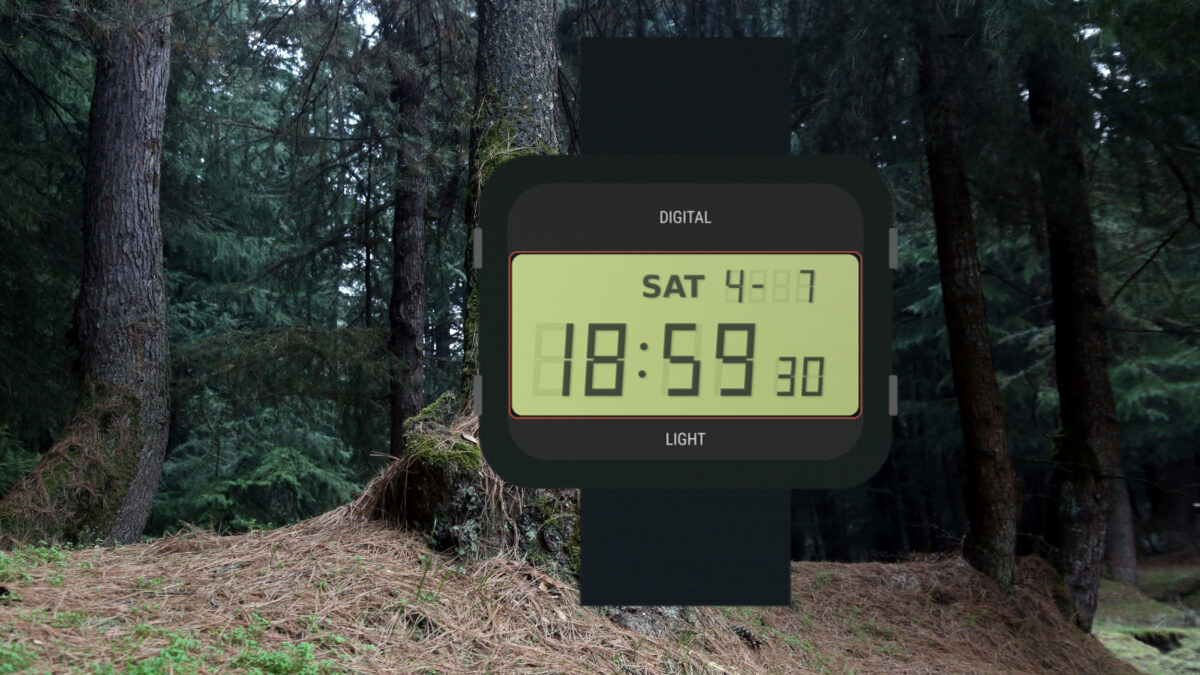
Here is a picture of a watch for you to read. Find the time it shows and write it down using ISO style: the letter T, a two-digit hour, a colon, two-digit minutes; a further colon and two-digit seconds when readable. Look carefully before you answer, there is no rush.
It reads T18:59:30
